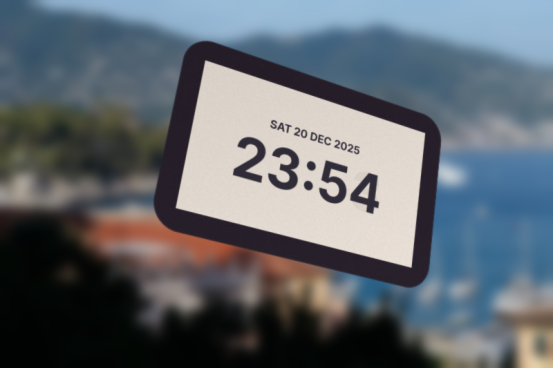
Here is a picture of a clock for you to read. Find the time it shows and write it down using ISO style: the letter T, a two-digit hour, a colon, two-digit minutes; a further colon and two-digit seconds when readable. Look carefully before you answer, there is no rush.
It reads T23:54
